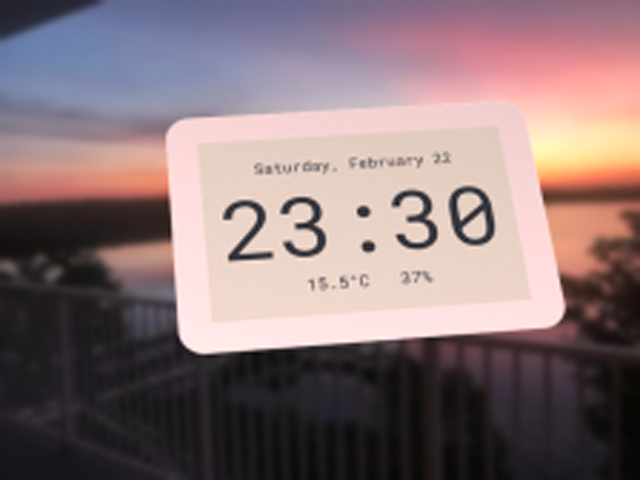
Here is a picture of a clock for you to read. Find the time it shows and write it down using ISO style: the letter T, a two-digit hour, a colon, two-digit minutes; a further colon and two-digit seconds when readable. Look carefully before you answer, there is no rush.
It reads T23:30
